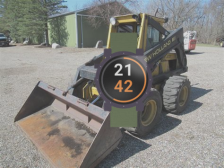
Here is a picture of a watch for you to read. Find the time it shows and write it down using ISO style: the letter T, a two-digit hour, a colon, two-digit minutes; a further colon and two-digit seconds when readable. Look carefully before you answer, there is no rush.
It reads T21:42
